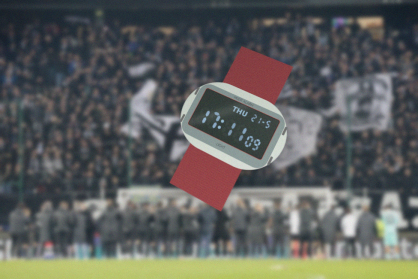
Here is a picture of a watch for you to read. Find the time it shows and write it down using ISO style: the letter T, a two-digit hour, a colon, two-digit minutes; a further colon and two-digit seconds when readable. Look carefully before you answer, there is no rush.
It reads T17:11:09
